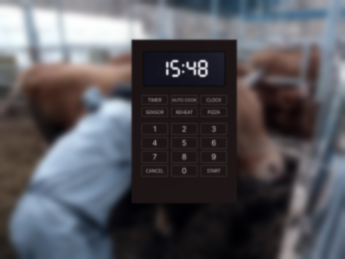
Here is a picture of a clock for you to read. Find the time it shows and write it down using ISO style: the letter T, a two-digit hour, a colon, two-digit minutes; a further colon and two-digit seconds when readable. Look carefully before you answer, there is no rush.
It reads T15:48
